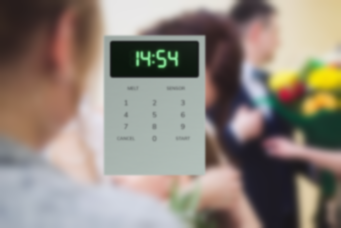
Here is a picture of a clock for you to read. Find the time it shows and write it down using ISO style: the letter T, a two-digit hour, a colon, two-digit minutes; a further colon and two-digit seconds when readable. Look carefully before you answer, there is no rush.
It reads T14:54
